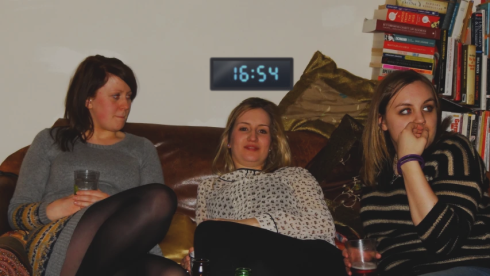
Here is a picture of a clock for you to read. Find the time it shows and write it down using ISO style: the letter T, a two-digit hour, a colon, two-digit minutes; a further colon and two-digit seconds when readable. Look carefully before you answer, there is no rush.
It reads T16:54
